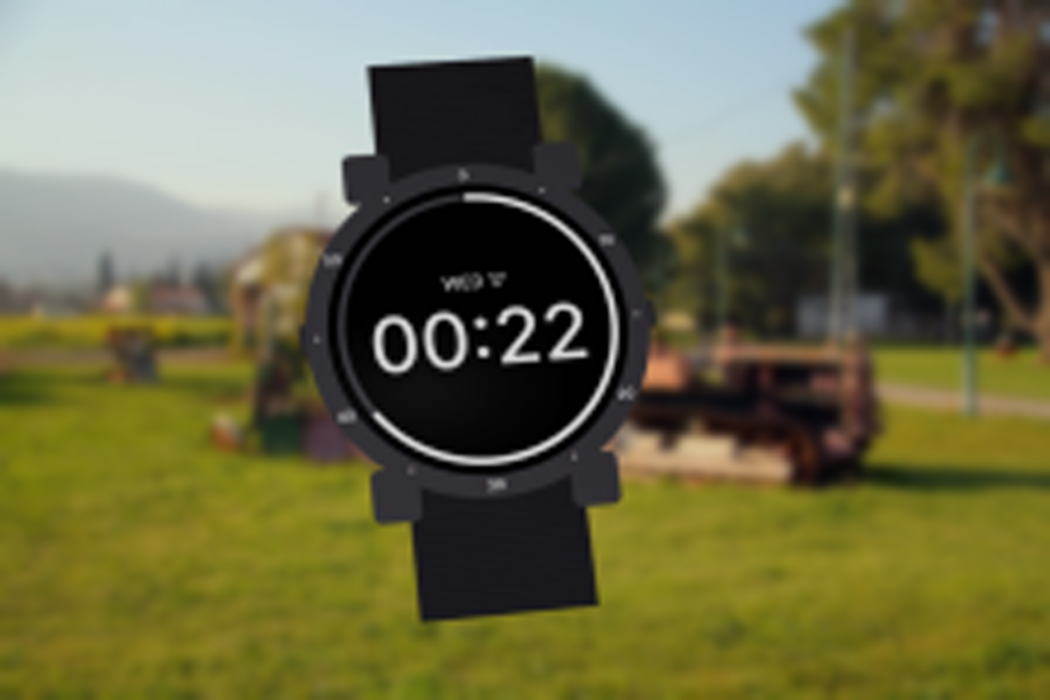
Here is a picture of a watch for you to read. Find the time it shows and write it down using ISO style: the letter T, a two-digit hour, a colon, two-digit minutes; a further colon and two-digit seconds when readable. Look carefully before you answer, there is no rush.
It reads T00:22
